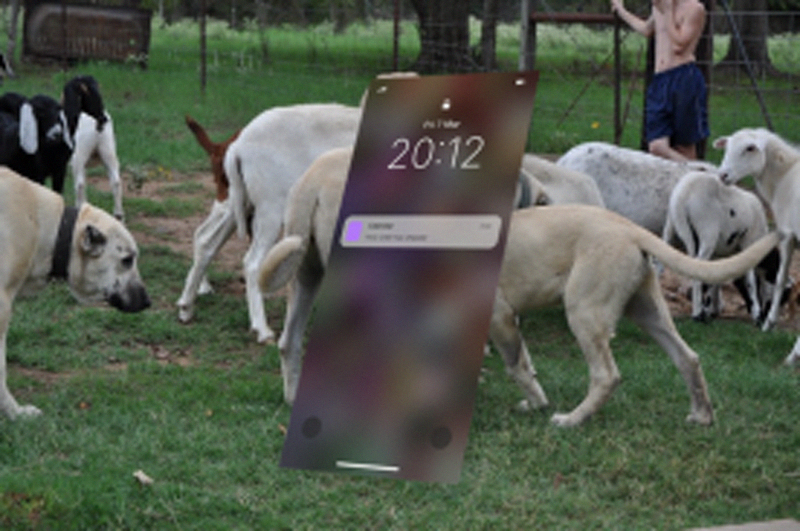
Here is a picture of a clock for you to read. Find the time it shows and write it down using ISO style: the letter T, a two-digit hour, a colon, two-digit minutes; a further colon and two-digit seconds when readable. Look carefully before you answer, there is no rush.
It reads T20:12
